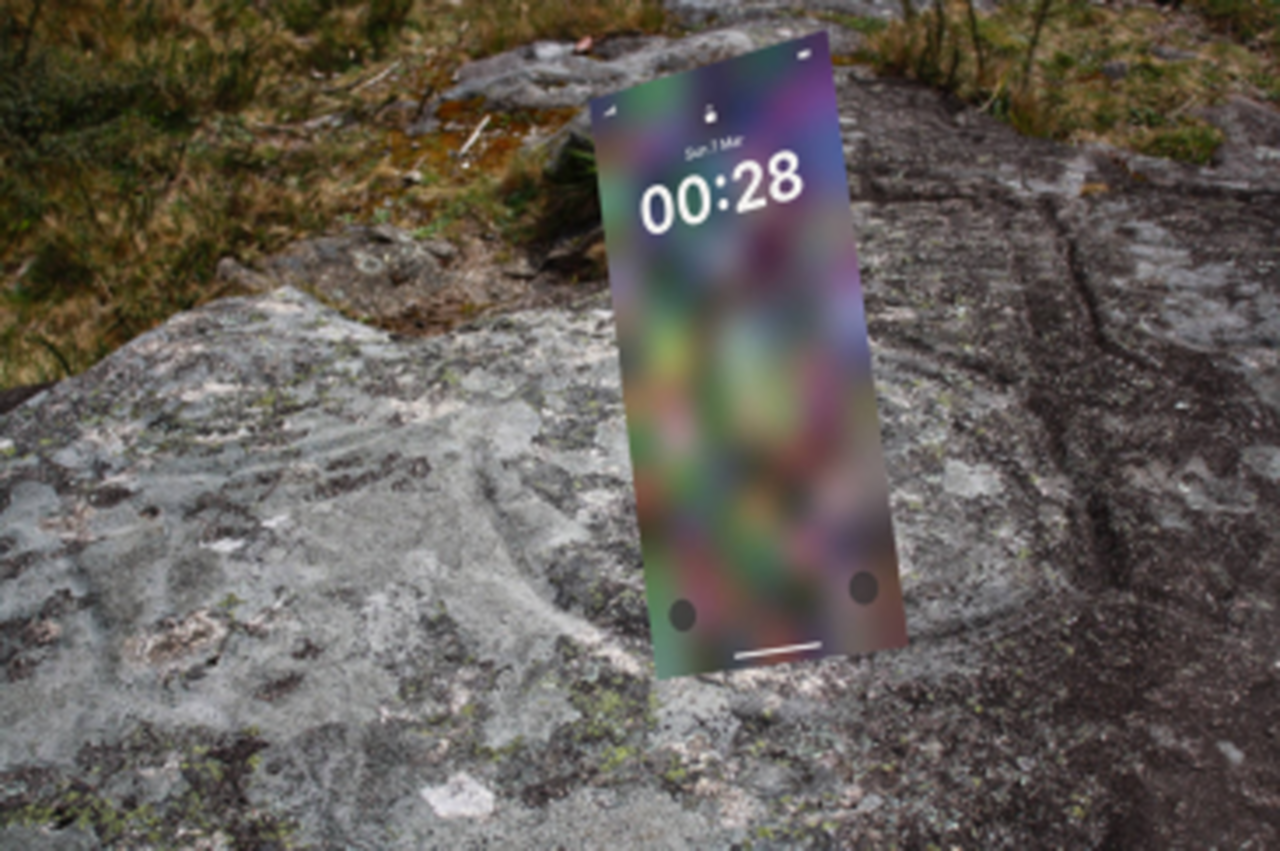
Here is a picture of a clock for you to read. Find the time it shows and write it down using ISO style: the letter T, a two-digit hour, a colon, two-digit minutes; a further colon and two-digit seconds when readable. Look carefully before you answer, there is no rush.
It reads T00:28
